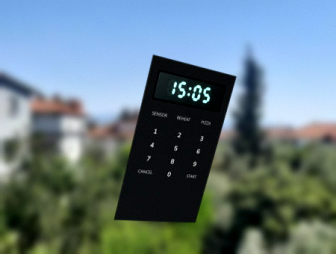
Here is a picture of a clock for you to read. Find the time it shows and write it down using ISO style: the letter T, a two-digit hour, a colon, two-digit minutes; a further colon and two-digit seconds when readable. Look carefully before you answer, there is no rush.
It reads T15:05
